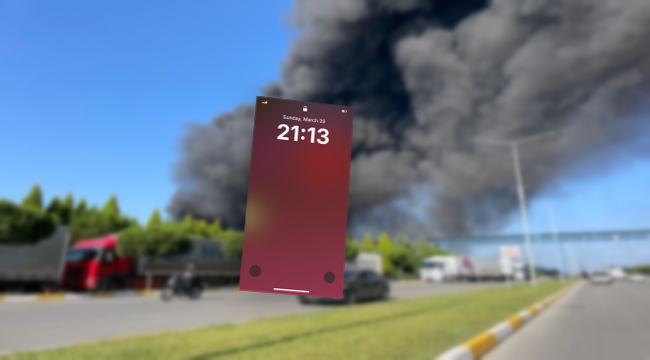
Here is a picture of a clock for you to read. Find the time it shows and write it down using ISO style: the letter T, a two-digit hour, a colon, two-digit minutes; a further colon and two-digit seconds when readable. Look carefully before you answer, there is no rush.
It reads T21:13
